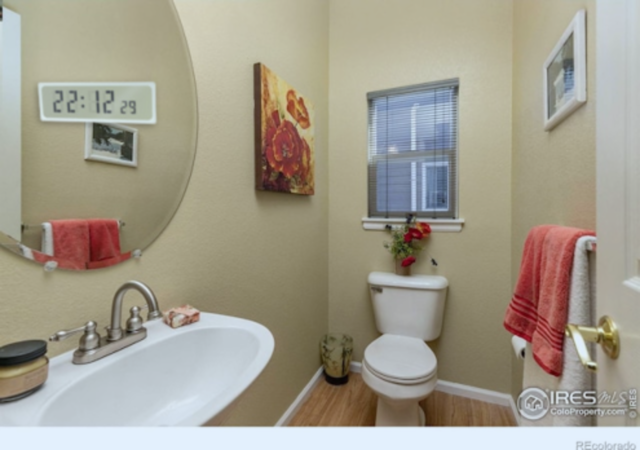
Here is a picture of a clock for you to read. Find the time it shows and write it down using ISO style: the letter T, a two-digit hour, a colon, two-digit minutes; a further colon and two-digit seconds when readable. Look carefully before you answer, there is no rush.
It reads T22:12:29
